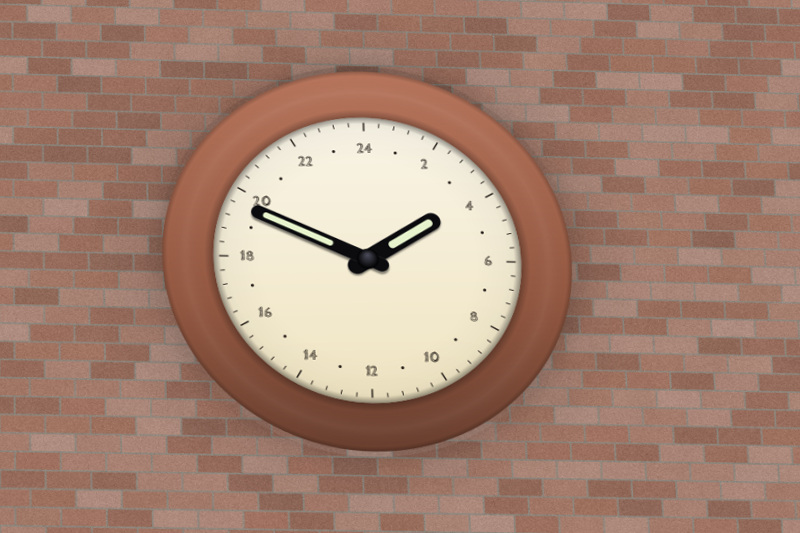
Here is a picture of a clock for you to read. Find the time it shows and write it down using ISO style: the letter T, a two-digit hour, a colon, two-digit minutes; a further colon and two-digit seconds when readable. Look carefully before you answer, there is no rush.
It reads T03:49
